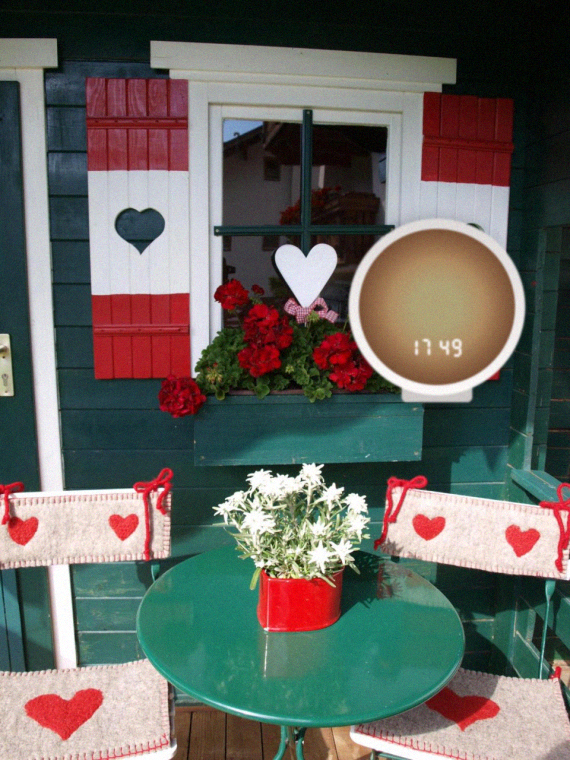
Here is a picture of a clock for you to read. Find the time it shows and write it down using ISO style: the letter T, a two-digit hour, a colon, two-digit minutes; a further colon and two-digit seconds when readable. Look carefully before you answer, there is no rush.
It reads T17:49
